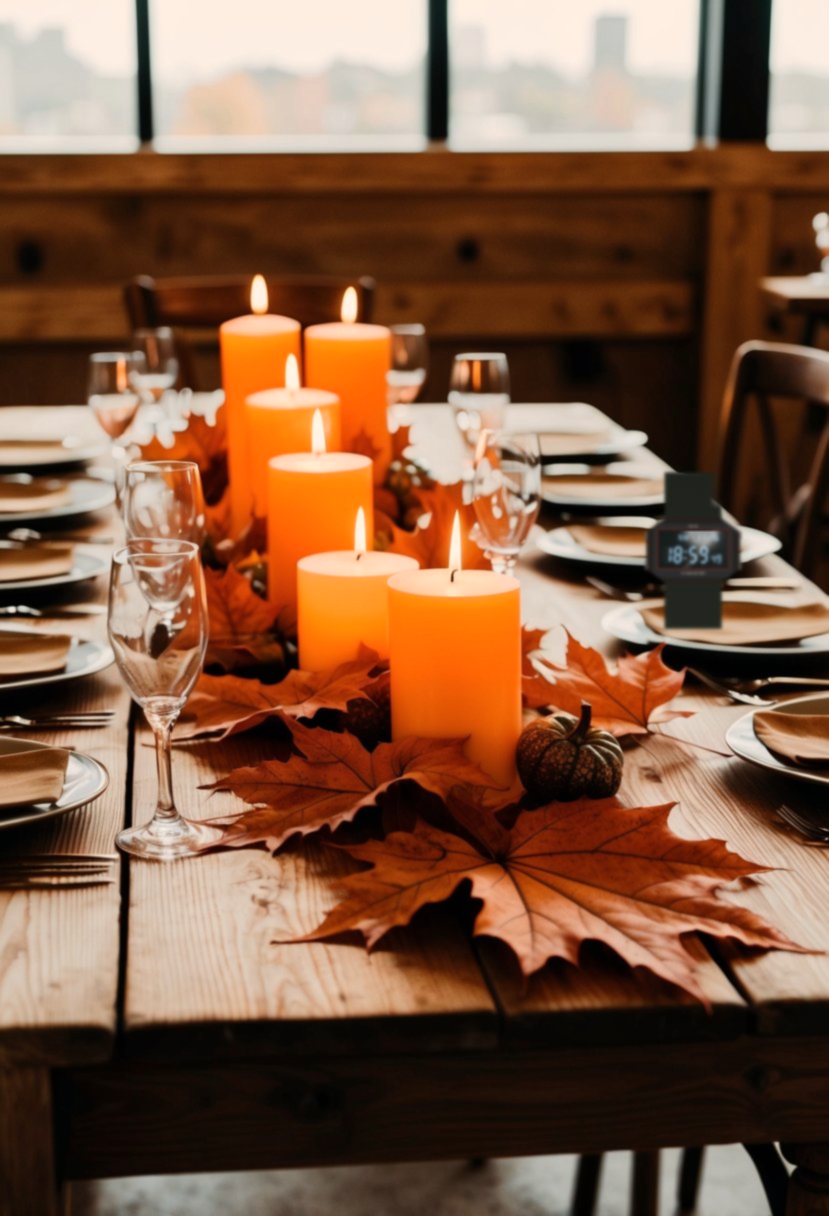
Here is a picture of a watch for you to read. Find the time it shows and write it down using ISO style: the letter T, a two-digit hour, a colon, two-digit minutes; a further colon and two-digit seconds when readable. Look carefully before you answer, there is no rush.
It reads T18:59
